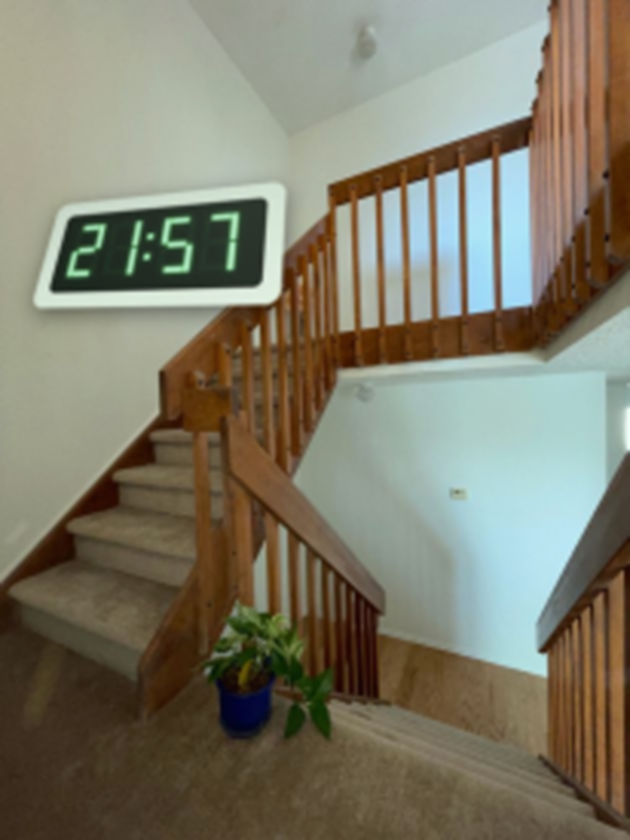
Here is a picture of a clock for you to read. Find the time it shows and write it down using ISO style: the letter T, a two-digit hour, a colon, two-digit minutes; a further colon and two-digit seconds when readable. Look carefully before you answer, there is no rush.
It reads T21:57
